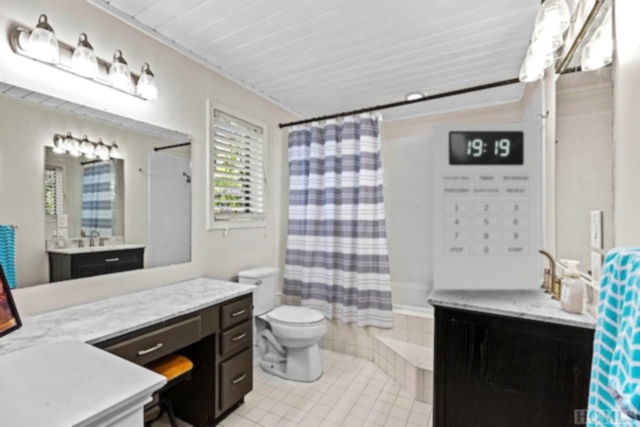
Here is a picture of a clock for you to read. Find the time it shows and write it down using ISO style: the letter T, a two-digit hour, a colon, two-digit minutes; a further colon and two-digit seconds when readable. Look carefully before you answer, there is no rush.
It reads T19:19
